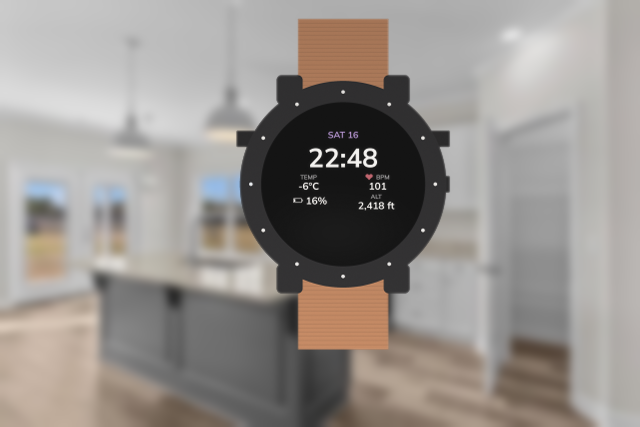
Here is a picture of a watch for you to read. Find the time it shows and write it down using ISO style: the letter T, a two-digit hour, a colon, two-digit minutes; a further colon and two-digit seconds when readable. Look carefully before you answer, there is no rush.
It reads T22:48
